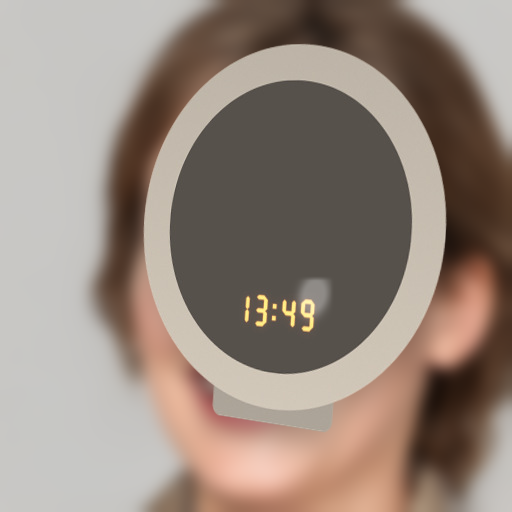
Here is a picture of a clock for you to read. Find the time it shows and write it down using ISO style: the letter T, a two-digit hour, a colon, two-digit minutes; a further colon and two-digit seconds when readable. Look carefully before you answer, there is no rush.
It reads T13:49
